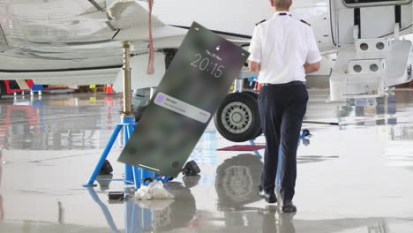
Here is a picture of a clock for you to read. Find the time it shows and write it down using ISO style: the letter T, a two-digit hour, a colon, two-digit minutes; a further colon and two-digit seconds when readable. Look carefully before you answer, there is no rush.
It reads T20:15
